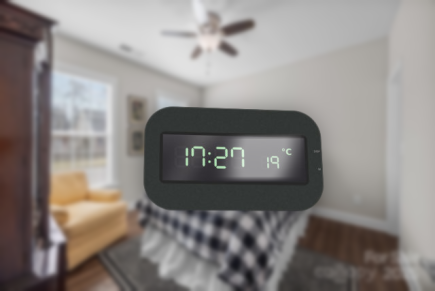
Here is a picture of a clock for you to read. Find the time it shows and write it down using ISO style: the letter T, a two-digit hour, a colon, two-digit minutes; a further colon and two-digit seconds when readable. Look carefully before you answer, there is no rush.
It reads T17:27
